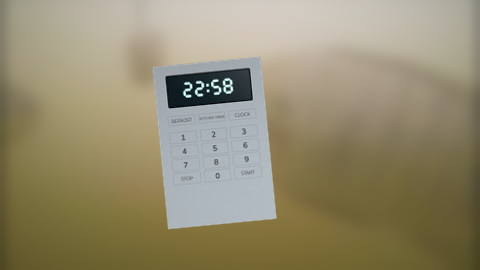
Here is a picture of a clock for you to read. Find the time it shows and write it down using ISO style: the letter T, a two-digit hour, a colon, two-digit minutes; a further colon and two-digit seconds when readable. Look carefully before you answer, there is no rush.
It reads T22:58
